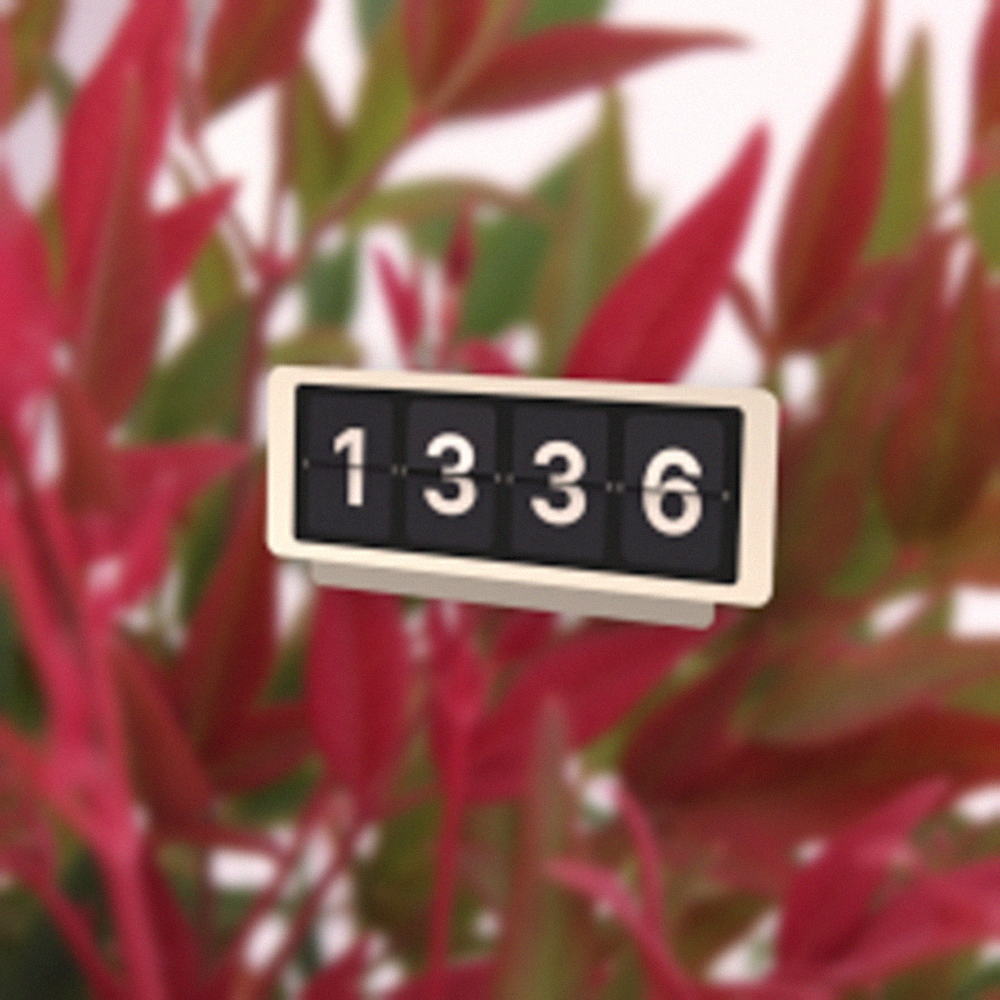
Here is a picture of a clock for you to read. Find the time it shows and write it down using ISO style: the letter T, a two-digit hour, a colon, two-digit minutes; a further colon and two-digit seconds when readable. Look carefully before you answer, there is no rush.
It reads T13:36
